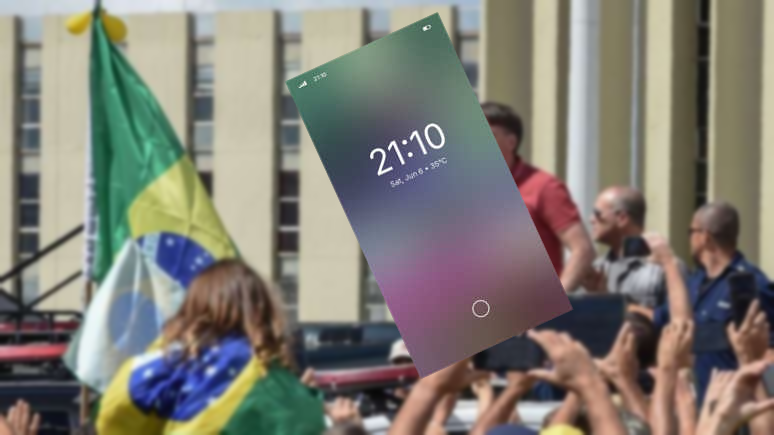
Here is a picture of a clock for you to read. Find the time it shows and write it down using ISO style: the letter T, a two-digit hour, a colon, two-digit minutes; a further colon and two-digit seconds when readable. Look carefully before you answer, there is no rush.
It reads T21:10
